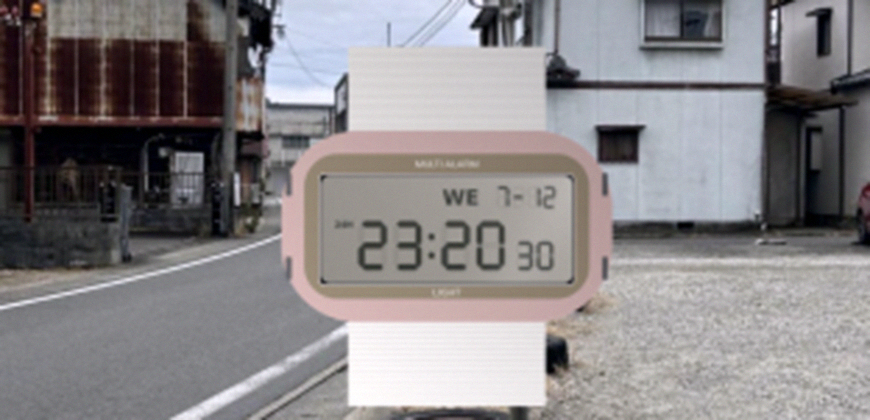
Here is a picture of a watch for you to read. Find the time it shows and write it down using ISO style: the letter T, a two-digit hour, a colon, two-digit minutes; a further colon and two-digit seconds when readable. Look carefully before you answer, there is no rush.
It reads T23:20:30
